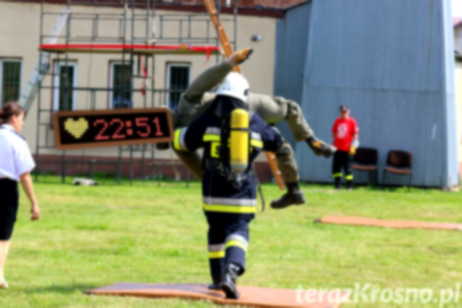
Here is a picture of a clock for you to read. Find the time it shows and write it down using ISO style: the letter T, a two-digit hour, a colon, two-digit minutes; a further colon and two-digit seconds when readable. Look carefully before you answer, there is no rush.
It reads T22:51
